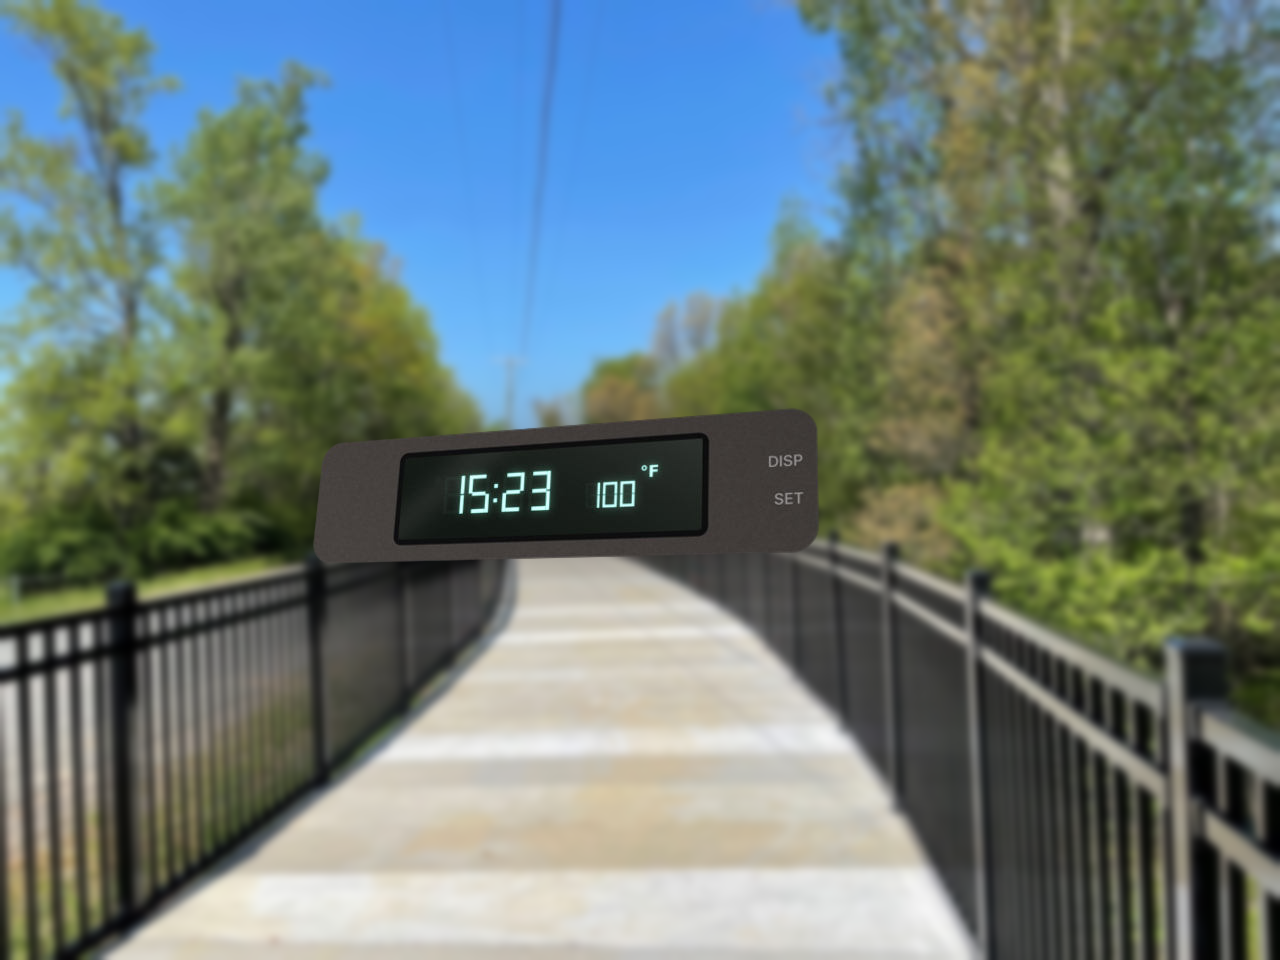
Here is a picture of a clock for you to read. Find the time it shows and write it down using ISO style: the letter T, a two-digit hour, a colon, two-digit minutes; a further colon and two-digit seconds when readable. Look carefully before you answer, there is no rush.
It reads T15:23
